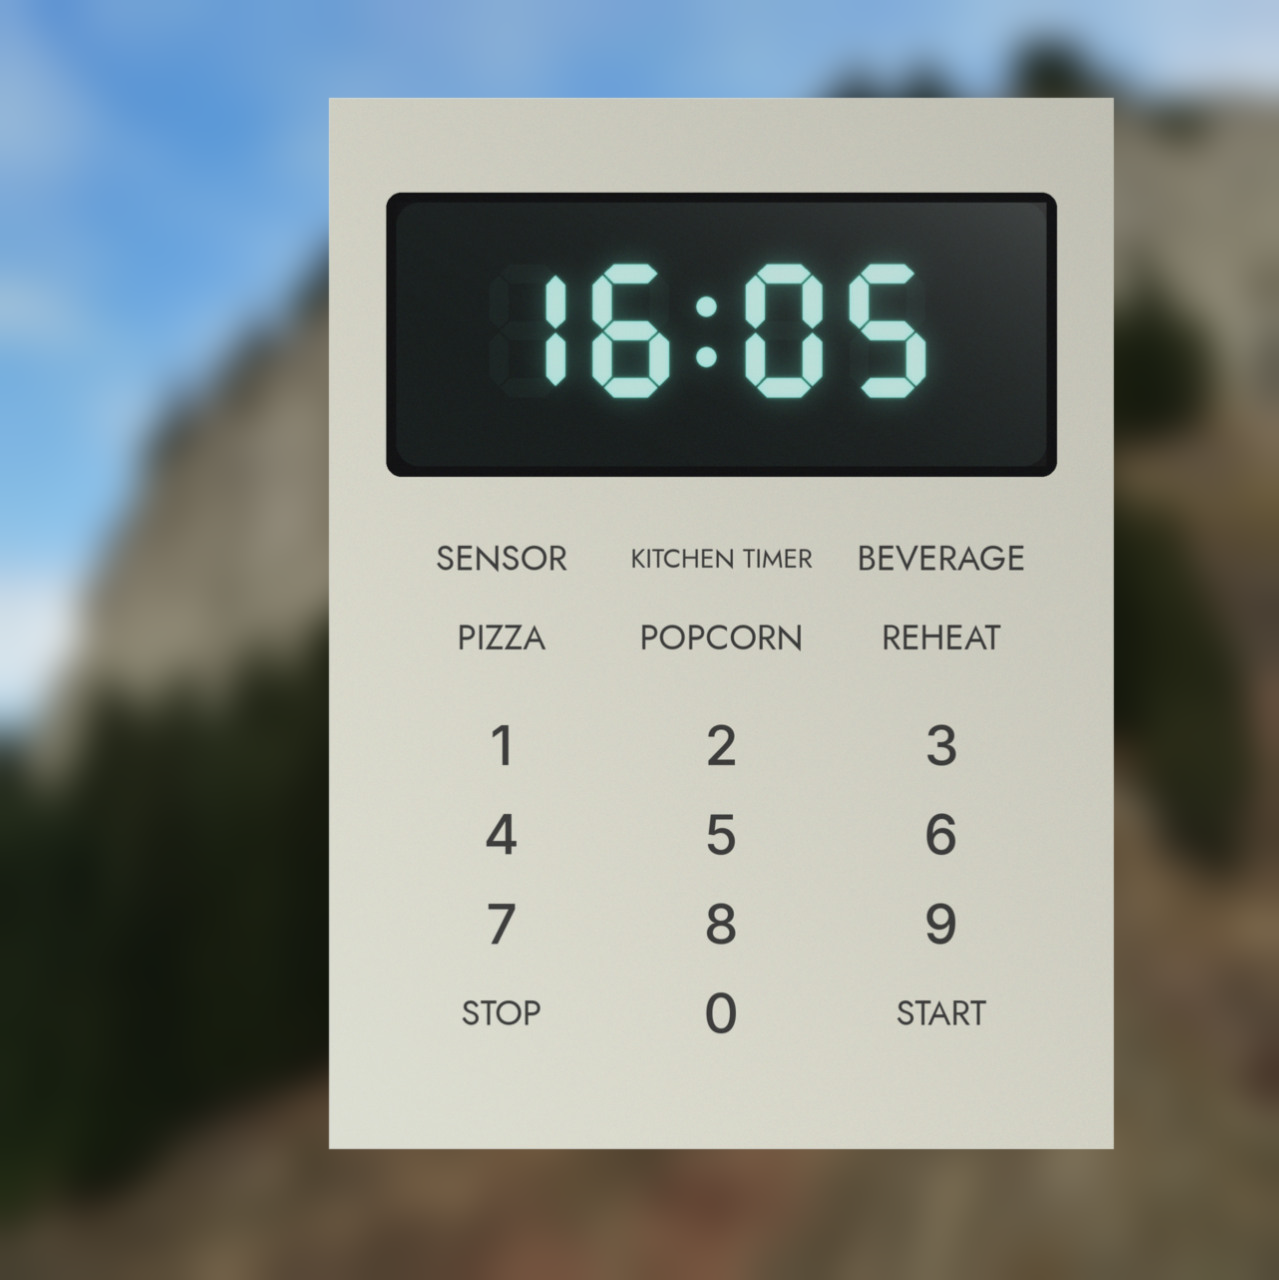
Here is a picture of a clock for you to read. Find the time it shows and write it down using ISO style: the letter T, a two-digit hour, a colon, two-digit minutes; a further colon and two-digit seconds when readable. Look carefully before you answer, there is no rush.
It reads T16:05
